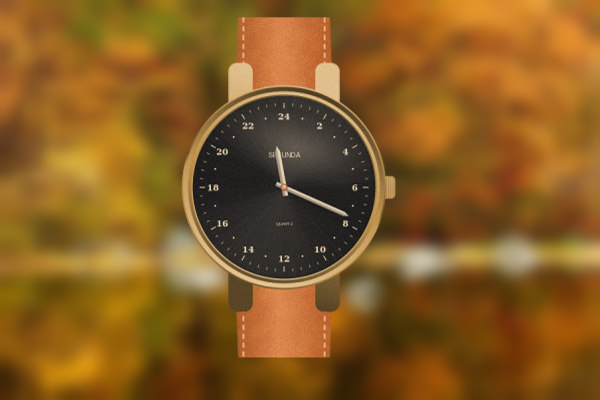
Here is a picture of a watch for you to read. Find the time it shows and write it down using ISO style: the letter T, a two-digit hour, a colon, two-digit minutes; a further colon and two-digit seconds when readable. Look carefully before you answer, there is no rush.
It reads T23:19
